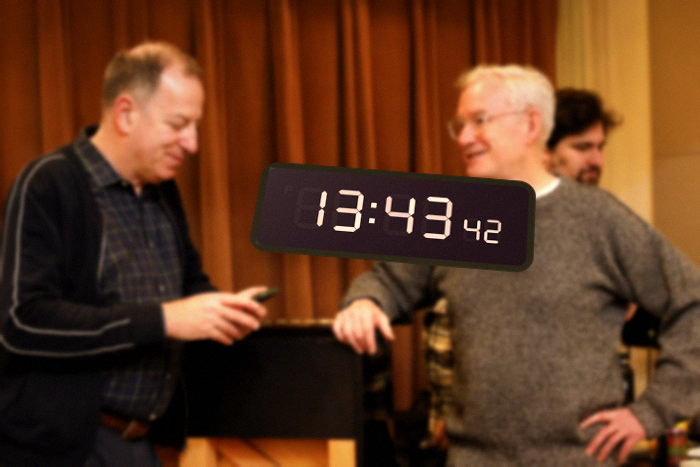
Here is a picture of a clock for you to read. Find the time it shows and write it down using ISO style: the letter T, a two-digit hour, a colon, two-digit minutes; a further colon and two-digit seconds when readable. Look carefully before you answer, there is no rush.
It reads T13:43:42
